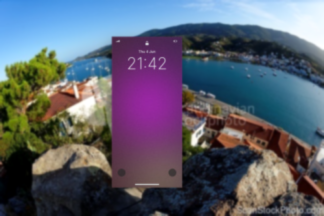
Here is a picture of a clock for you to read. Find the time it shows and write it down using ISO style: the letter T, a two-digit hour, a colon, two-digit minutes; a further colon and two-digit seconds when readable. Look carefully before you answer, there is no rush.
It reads T21:42
